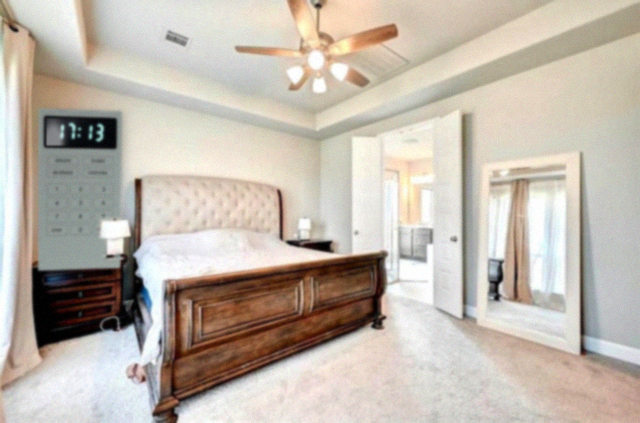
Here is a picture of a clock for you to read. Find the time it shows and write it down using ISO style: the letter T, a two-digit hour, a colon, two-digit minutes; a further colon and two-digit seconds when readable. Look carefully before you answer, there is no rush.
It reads T17:13
